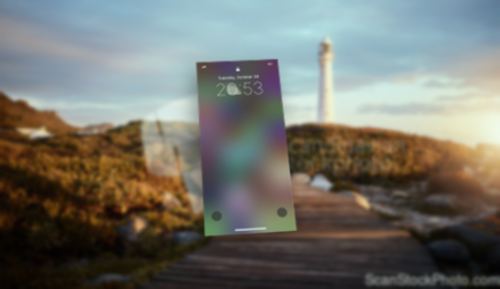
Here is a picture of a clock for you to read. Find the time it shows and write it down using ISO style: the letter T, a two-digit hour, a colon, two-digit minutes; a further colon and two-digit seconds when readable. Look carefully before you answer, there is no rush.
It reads T20:53
